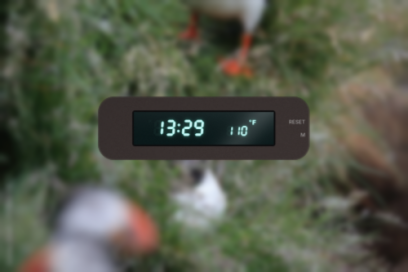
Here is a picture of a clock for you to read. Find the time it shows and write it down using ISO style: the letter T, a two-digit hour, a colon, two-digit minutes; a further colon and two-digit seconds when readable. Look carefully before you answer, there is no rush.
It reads T13:29
